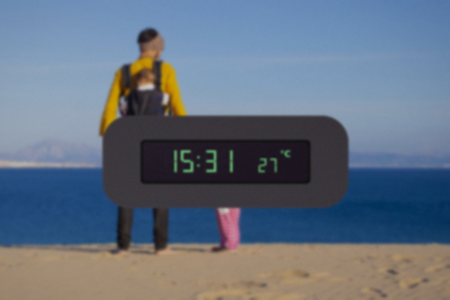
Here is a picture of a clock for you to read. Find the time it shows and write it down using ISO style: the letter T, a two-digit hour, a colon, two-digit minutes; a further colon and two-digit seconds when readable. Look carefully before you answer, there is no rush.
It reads T15:31
